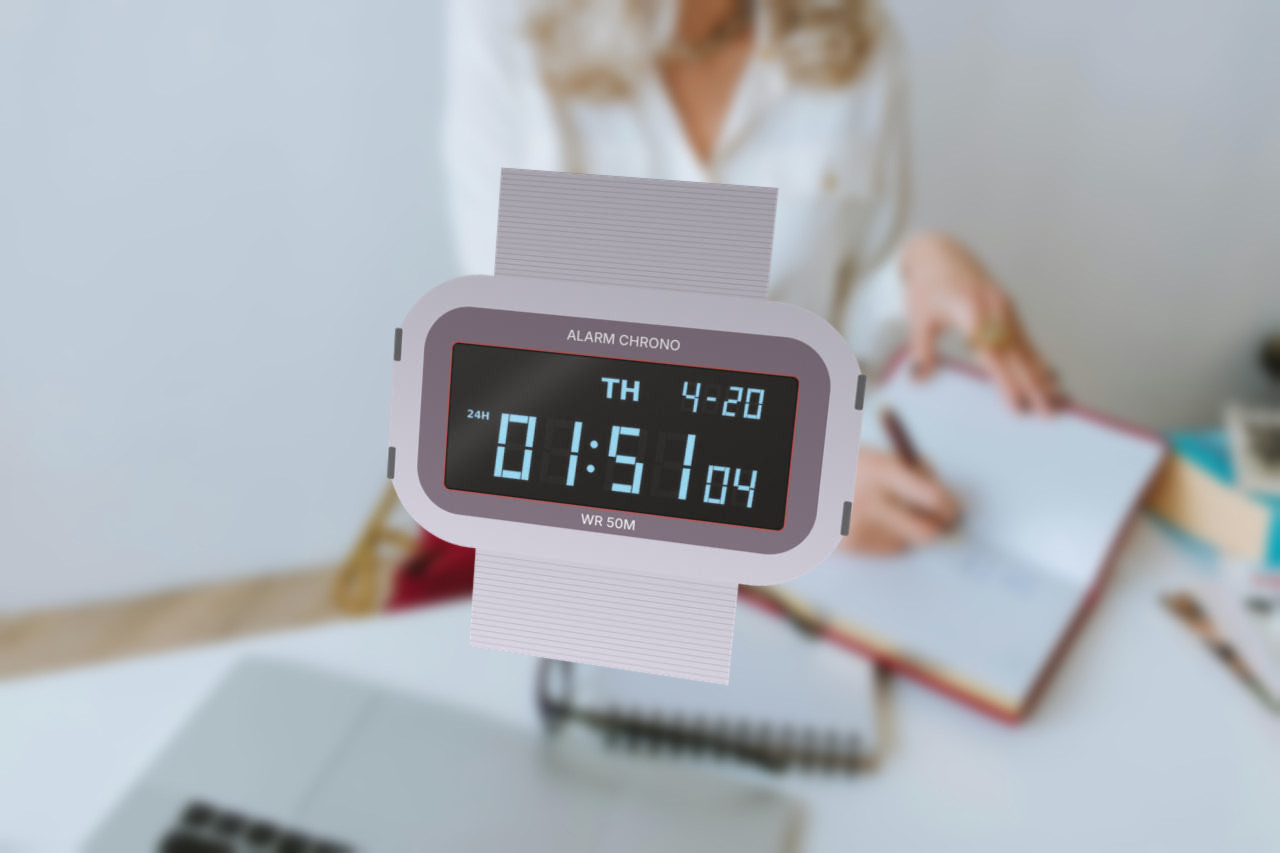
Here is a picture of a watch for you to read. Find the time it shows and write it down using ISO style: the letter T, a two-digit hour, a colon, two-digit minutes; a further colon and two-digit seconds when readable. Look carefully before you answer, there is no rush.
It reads T01:51:04
